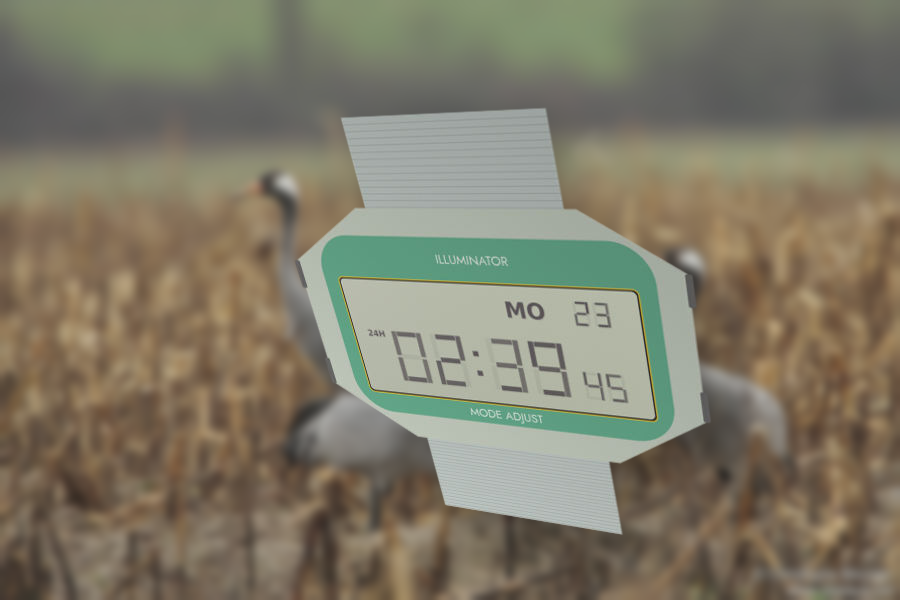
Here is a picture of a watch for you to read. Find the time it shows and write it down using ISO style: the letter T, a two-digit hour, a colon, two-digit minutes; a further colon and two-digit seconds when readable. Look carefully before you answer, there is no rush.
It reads T02:39:45
